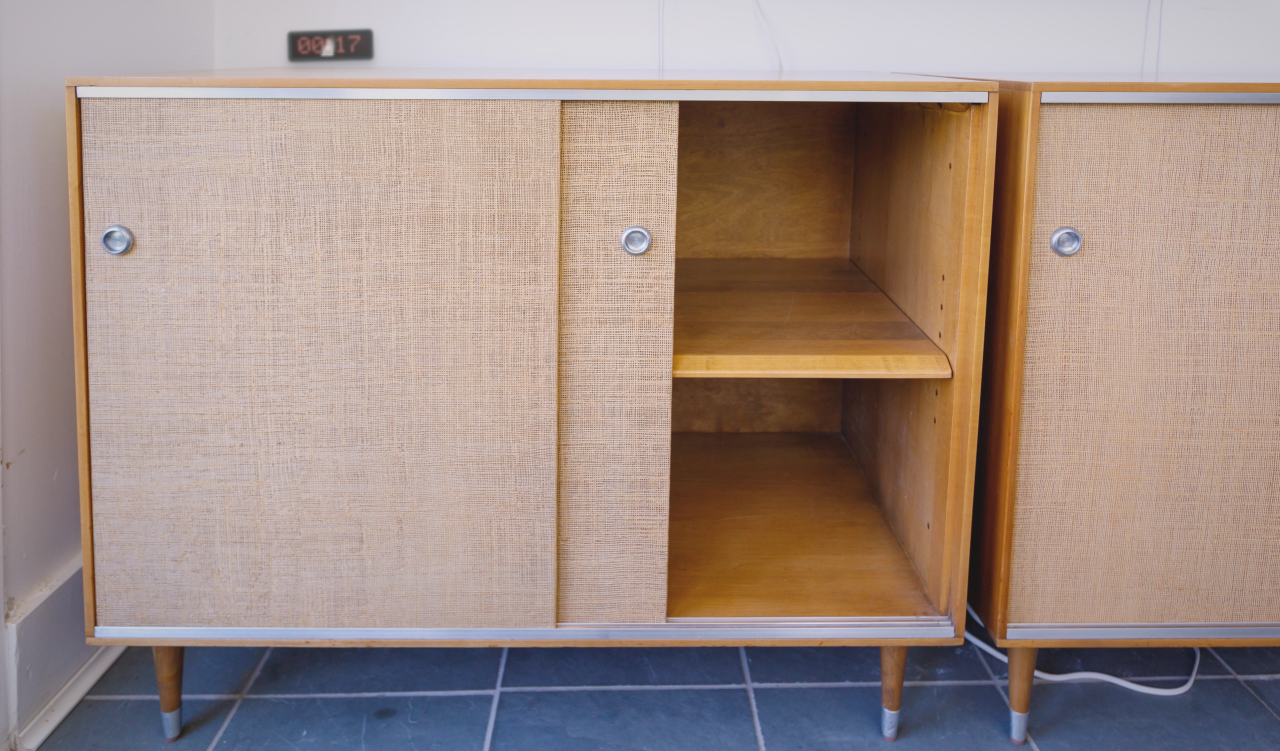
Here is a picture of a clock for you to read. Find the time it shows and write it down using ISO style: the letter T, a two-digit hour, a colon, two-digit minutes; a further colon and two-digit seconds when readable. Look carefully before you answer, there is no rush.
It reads T00:17
